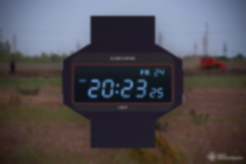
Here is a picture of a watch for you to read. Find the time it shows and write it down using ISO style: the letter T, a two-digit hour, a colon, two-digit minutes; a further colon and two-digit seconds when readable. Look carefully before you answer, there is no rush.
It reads T20:23
